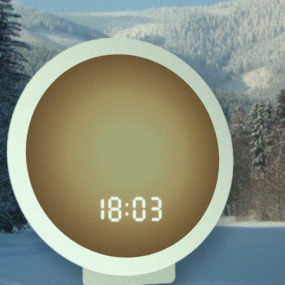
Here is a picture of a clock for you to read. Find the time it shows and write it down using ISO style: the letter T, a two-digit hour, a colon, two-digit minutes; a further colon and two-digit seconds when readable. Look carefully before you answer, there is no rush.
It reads T18:03
